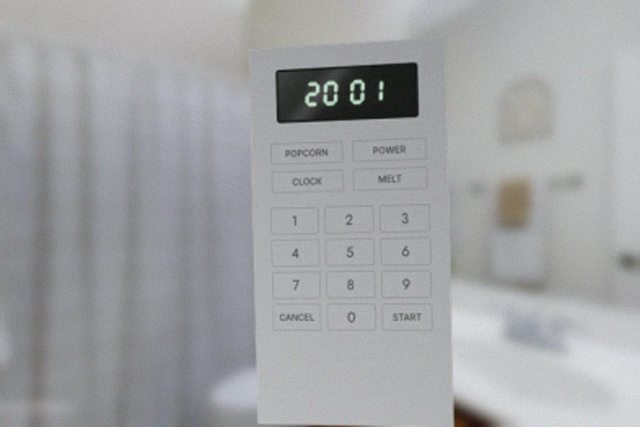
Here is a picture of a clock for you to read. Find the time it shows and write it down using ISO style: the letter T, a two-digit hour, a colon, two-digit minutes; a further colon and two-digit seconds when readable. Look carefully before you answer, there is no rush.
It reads T20:01
